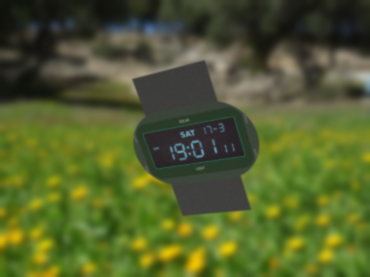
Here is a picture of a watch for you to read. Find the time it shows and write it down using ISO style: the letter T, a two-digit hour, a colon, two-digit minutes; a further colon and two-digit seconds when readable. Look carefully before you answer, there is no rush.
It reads T19:01
